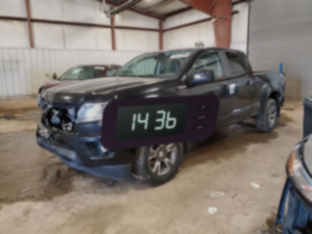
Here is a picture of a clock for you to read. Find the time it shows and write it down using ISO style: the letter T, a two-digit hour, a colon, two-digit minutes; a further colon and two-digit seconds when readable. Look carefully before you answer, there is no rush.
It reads T14:36
